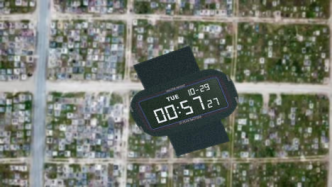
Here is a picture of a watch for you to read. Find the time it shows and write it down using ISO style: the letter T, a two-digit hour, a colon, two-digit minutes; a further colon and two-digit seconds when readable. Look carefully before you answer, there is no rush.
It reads T00:57:27
